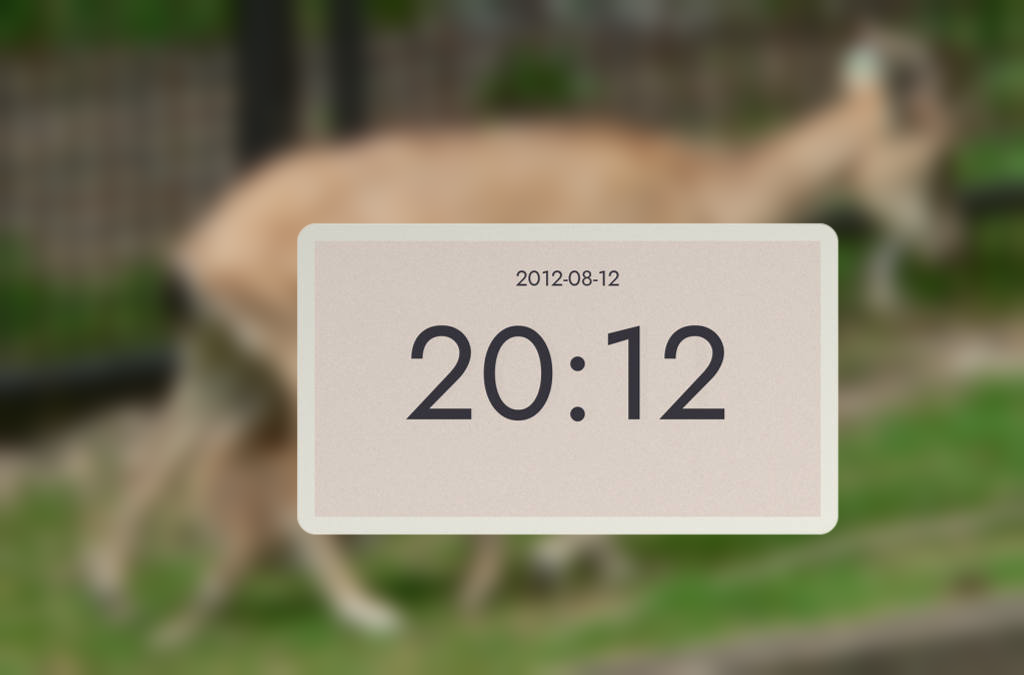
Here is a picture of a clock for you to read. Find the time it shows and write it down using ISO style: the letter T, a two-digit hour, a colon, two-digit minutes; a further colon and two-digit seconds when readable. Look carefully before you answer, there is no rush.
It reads T20:12
